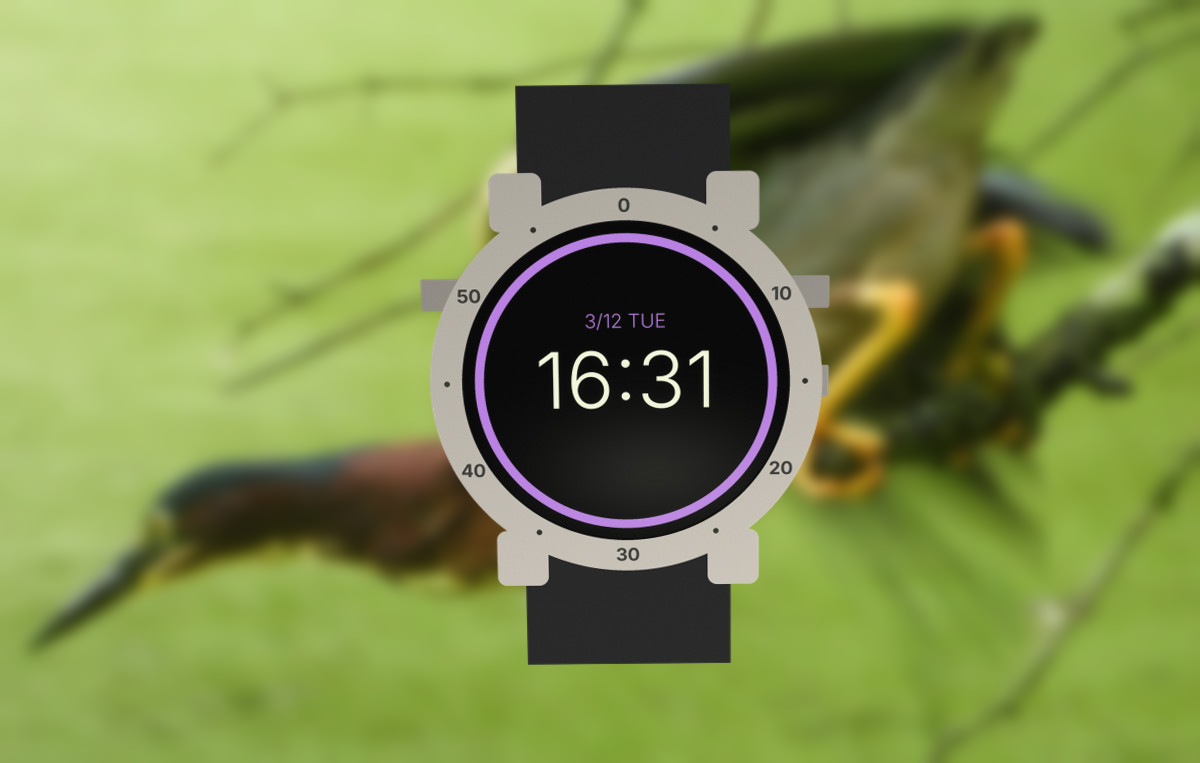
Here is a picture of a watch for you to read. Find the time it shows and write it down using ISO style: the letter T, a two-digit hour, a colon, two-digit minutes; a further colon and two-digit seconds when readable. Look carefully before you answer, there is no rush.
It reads T16:31
